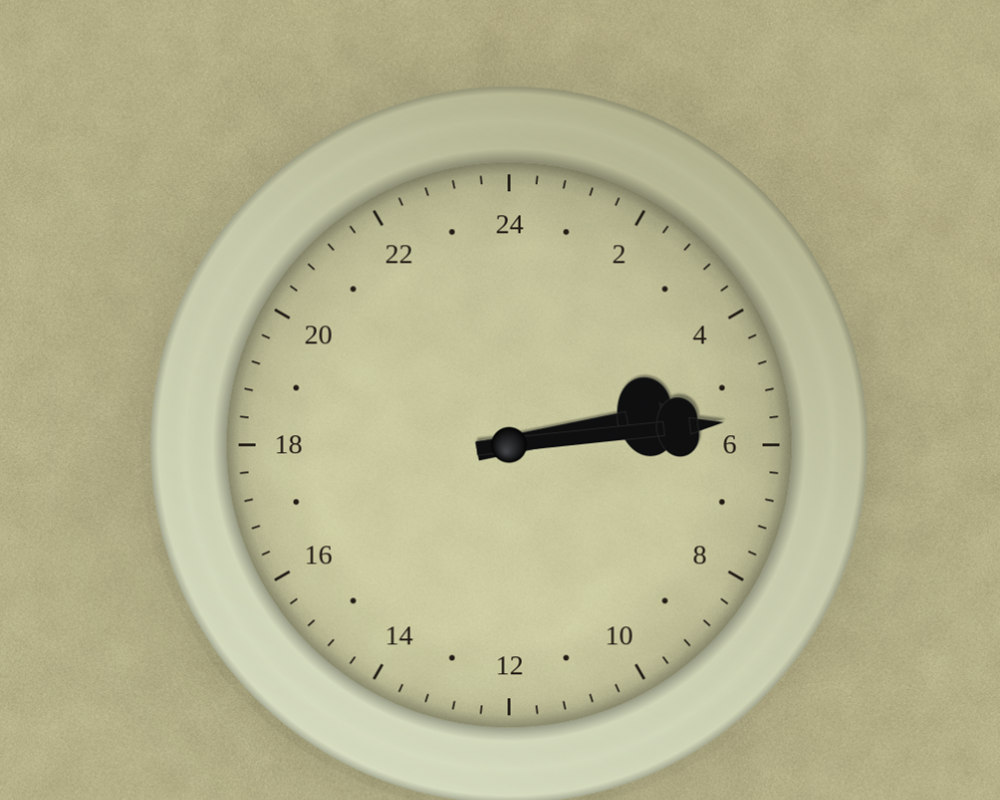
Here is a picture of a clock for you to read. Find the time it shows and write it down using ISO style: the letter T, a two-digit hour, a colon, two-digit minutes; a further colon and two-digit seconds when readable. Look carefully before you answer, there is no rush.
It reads T05:14
